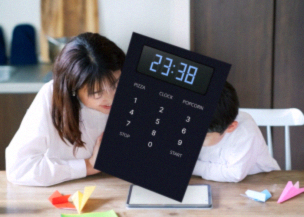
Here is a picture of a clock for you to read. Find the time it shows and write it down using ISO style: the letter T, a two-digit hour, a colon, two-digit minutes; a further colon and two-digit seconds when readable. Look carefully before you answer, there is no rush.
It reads T23:38
